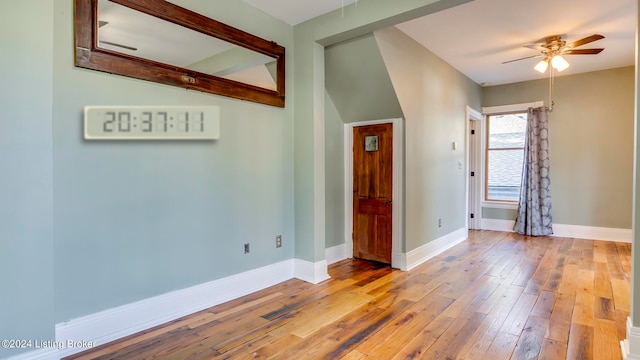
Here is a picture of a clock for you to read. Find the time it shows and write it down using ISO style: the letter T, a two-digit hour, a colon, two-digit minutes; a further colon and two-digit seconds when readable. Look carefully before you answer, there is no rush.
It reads T20:37:11
